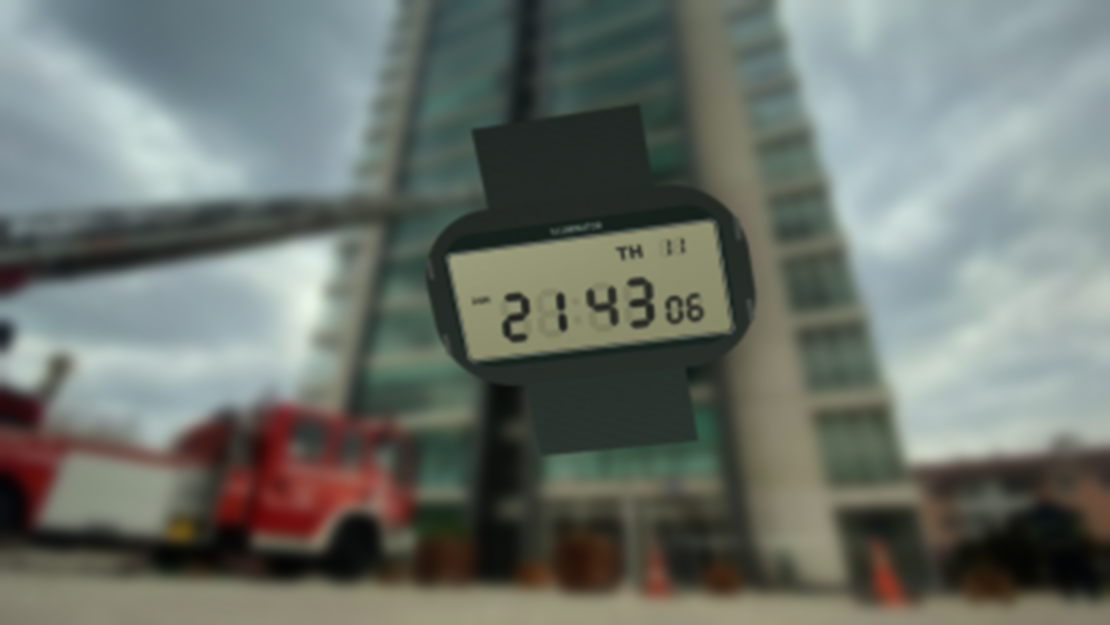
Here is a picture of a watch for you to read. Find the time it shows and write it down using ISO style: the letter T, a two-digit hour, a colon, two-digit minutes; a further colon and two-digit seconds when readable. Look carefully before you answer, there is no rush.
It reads T21:43:06
